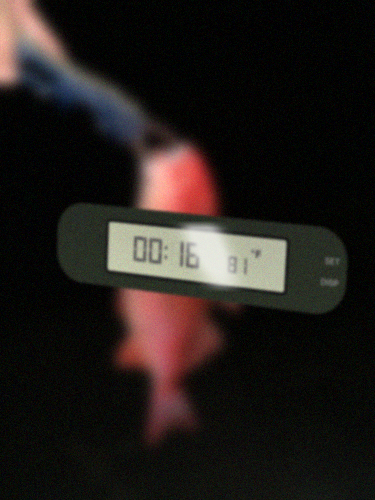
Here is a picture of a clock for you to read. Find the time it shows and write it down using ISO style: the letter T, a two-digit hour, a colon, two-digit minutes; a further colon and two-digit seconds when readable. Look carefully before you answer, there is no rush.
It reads T00:16
